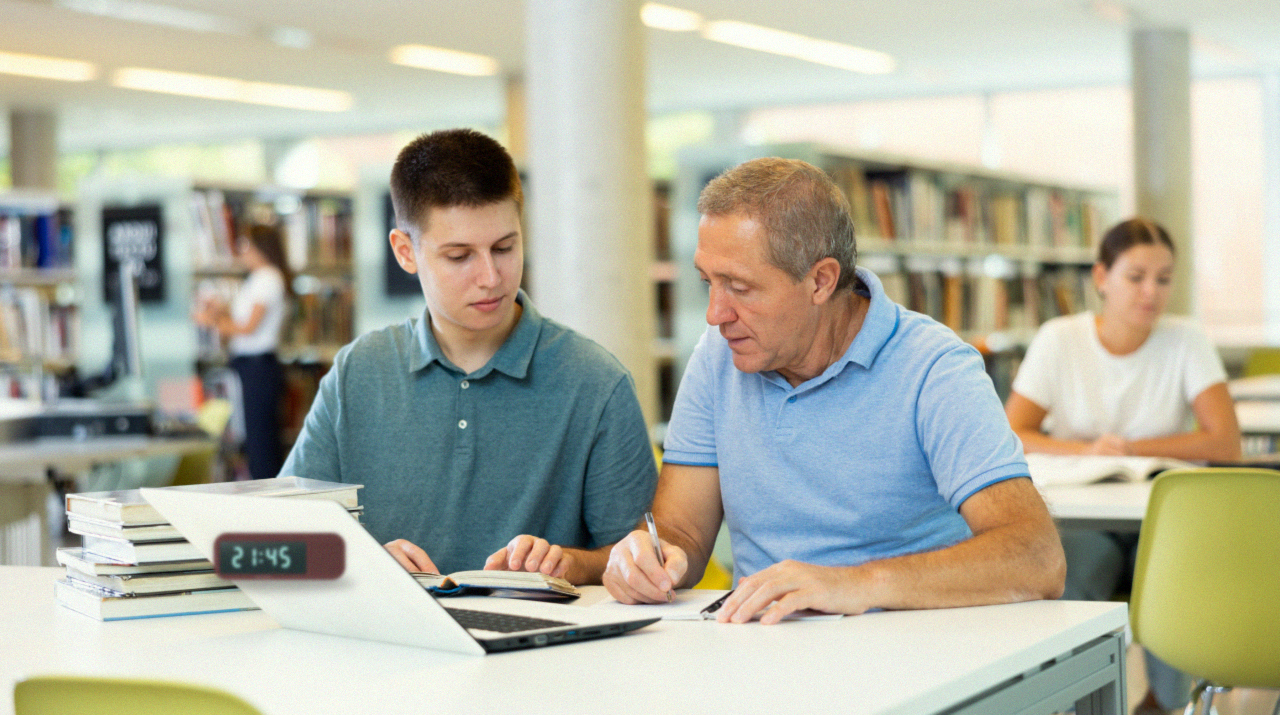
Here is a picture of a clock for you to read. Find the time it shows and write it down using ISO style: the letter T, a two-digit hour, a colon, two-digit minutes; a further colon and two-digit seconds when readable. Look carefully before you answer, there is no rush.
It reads T21:45
